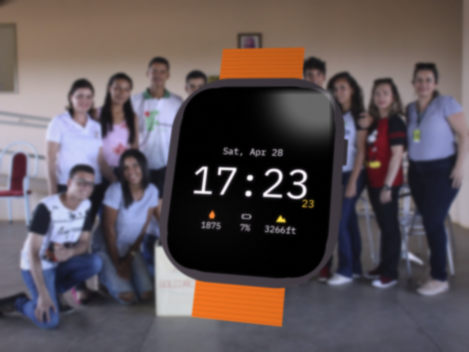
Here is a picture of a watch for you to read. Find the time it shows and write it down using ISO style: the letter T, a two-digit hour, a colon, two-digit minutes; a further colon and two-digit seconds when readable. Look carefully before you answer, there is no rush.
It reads T17:23:23
